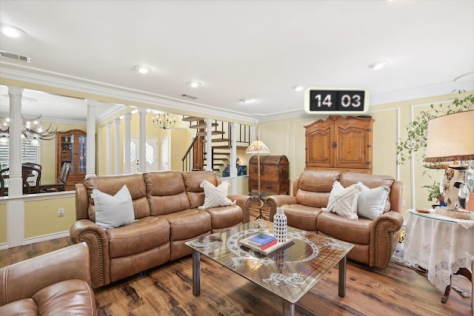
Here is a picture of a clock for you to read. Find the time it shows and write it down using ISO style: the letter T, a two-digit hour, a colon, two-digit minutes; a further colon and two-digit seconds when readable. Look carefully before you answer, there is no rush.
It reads T14:03
